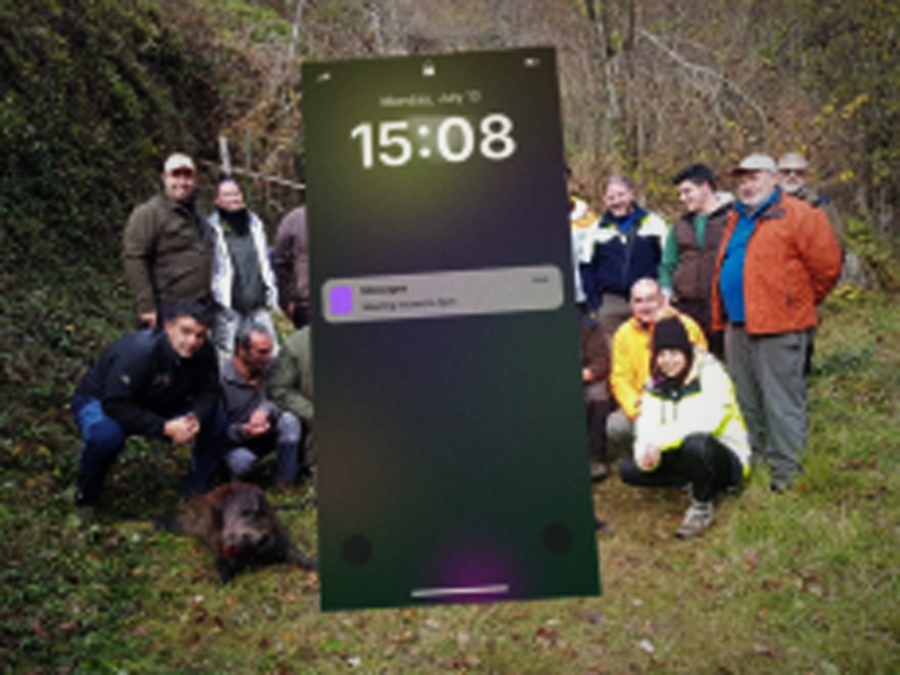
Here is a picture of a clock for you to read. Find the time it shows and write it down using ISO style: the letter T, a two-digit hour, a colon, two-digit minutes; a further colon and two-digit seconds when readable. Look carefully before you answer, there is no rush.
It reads T15:08
